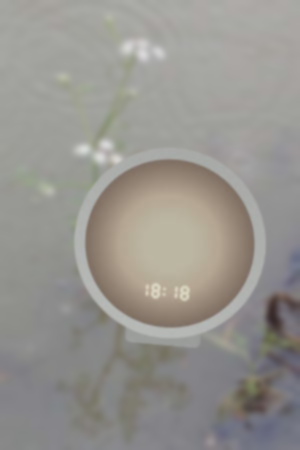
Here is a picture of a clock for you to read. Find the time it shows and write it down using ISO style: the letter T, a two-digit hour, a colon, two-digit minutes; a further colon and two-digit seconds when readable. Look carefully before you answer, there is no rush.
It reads T18:18
